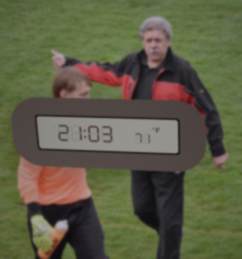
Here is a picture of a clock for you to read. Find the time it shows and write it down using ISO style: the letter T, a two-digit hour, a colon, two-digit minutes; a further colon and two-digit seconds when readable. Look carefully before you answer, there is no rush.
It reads T21:03
